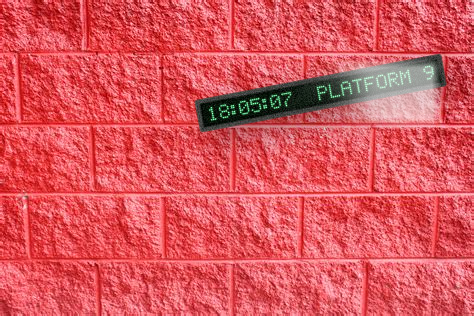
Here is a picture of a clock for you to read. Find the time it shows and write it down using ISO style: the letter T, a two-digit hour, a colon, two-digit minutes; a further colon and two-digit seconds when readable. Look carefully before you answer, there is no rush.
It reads T18:05:07
